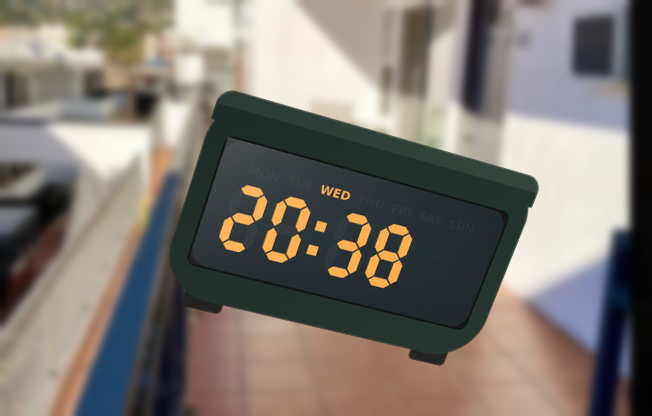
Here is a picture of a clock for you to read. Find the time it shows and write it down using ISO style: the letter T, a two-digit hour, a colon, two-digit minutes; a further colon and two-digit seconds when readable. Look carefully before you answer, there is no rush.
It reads T20:38
